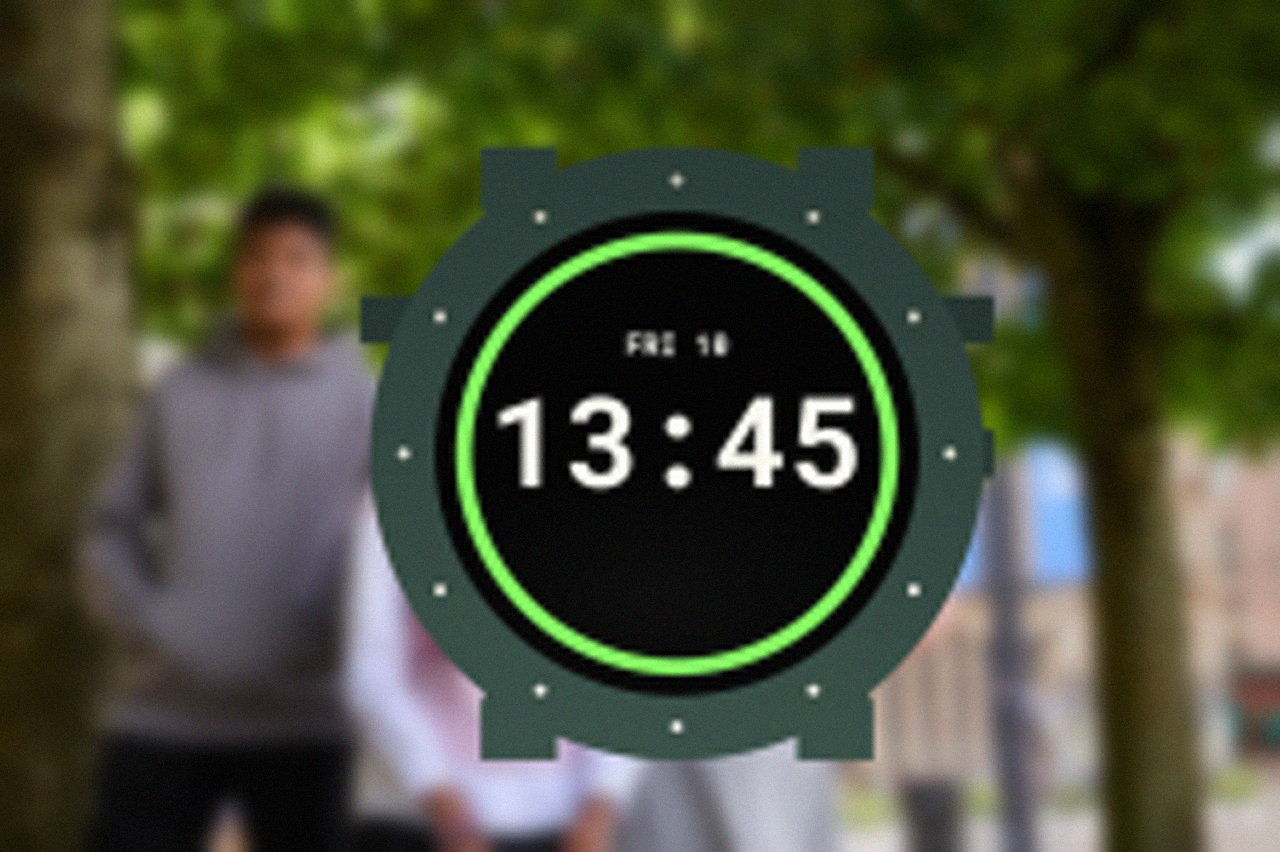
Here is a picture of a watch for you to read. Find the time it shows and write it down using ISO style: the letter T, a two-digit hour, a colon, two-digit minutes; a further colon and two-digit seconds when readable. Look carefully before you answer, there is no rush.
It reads T13:45
